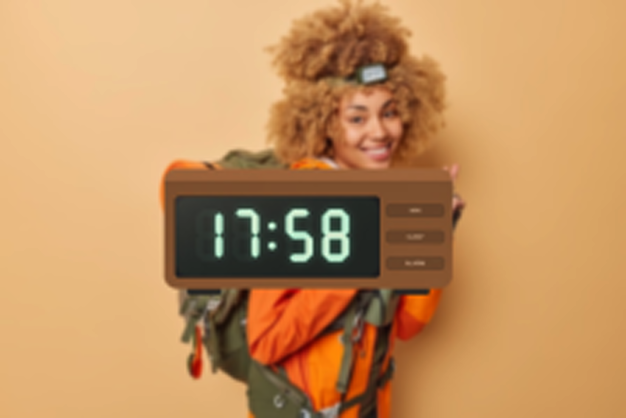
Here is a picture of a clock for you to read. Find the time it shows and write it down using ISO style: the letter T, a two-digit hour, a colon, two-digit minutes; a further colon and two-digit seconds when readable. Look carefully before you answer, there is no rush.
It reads T17:58
